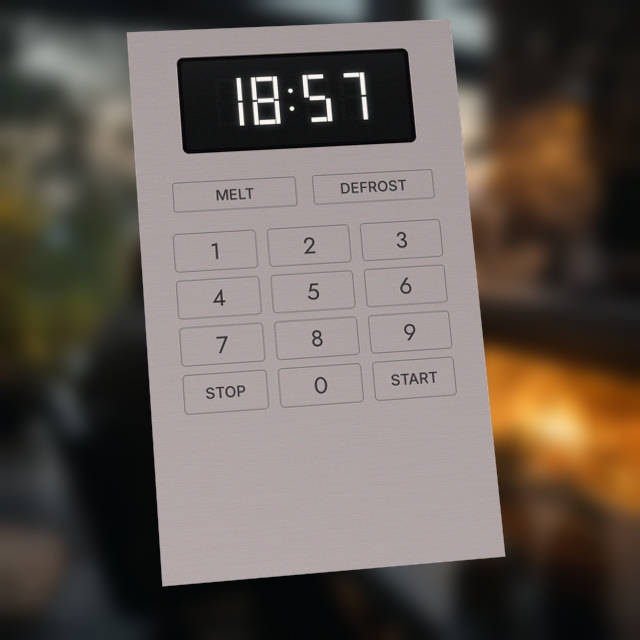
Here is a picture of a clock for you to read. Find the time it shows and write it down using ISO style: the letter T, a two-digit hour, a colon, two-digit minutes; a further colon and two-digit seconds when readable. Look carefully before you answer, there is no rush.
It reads T18:57
